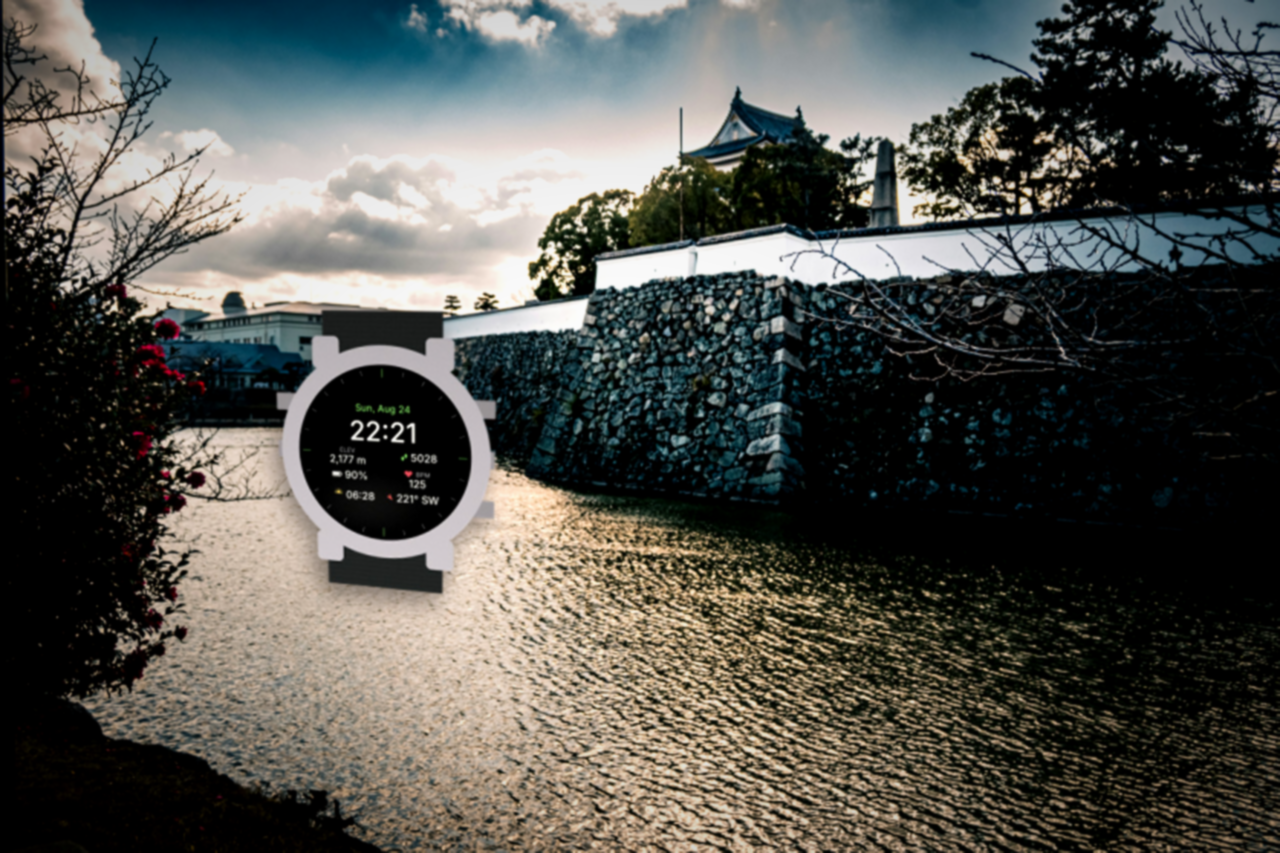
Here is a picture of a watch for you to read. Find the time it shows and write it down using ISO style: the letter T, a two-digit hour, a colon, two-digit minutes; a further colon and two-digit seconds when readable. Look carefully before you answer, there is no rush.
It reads T22:21
